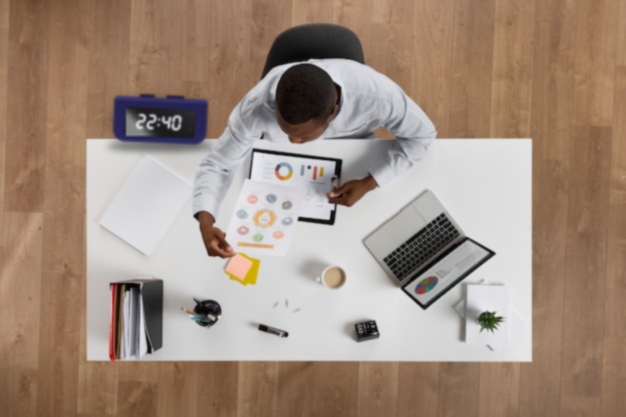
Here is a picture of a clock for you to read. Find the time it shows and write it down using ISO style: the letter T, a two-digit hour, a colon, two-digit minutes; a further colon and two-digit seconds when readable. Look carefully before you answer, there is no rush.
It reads T22:40
